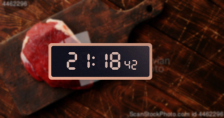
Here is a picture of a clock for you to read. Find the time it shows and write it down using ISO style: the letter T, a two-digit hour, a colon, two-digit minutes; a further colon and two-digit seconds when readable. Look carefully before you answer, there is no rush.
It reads T21:18:42
